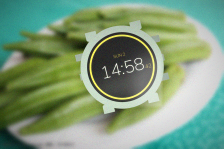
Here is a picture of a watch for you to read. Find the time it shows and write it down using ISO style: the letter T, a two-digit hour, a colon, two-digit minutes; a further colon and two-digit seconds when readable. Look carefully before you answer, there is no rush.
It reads T14:58
